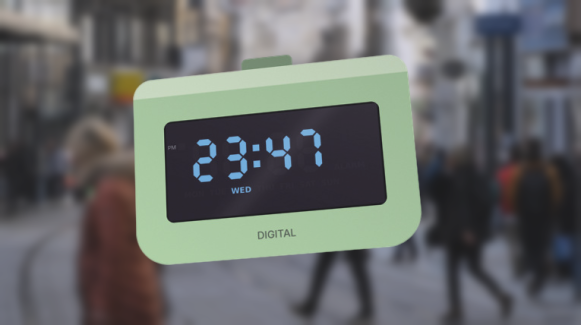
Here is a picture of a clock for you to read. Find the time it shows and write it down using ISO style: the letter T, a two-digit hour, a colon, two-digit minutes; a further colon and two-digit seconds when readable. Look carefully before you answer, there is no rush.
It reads T23:47
